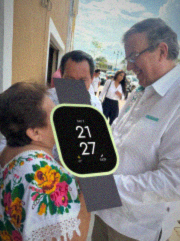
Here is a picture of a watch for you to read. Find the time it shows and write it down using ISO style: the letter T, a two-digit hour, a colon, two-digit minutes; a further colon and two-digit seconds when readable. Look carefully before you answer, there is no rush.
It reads T21:27
